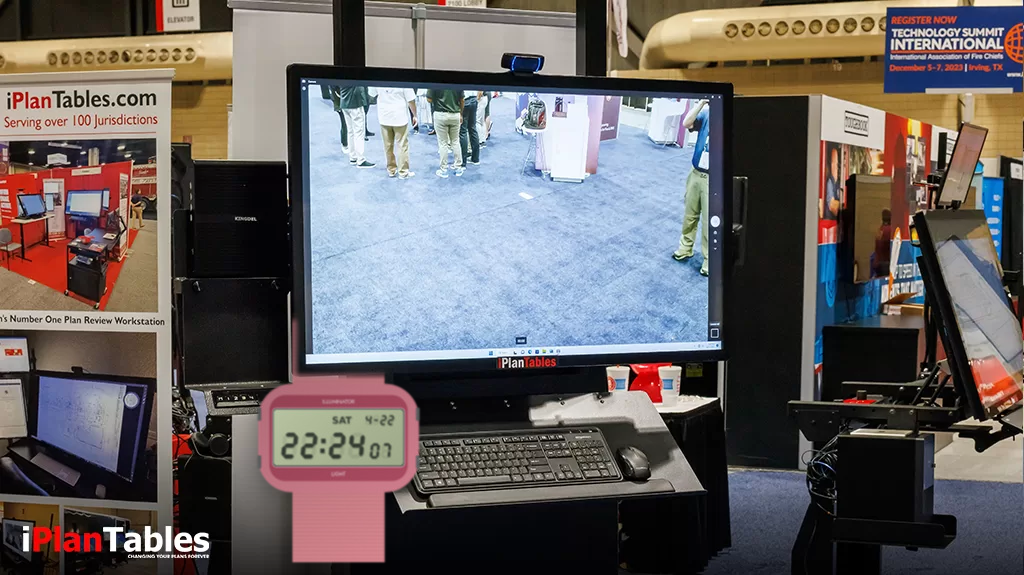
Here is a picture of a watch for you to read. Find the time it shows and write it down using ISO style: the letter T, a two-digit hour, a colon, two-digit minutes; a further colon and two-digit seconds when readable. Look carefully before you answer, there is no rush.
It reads T22:24:07
